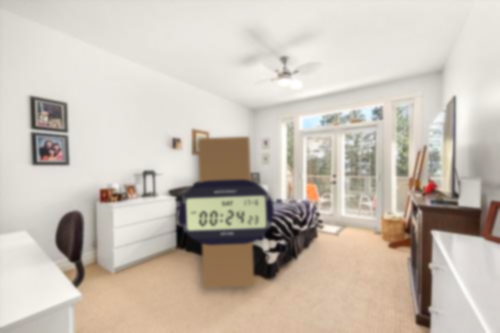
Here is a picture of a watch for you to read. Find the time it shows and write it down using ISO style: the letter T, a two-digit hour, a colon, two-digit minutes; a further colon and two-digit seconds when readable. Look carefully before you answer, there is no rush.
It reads T00:24
